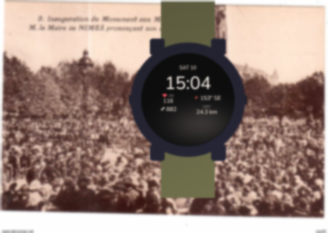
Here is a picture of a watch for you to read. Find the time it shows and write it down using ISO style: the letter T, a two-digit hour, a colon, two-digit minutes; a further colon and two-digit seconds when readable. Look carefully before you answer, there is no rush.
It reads T15:04
